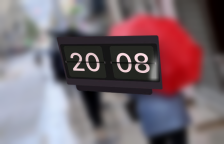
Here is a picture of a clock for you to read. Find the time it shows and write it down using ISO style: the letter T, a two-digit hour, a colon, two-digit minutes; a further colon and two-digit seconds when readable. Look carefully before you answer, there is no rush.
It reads T20:08
